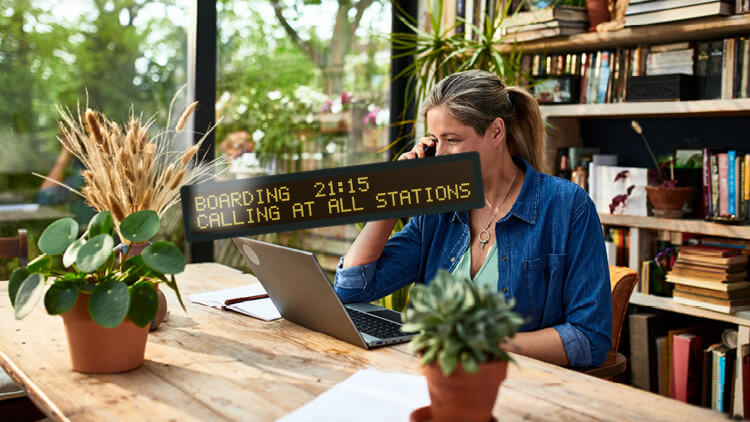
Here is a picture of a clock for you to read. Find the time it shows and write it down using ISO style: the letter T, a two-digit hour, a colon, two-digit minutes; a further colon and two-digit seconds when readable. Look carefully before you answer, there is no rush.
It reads T21:15
